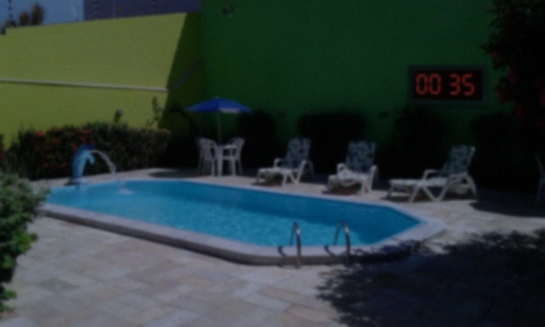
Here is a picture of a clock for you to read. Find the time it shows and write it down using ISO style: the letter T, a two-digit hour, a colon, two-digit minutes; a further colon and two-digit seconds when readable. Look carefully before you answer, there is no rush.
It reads T00:35
